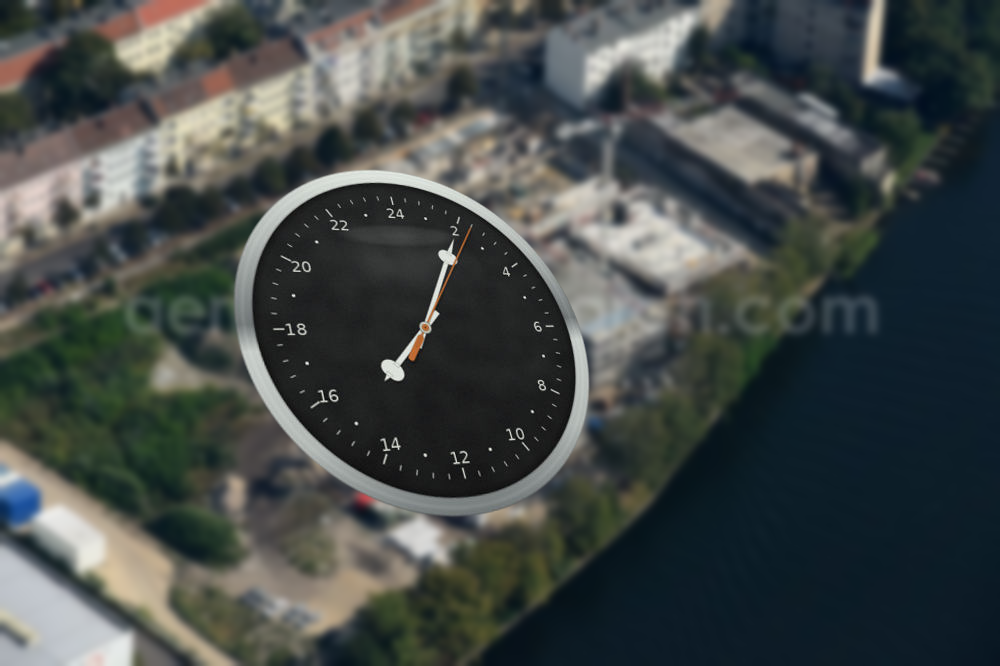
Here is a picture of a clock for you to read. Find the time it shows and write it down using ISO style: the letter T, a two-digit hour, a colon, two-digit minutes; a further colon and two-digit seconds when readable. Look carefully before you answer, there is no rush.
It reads T15:05:06
